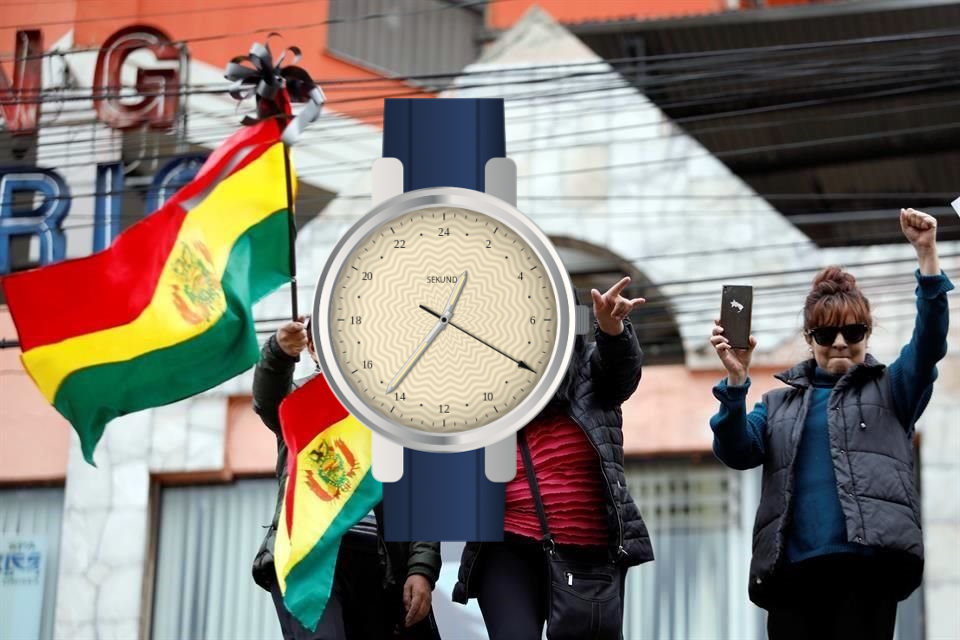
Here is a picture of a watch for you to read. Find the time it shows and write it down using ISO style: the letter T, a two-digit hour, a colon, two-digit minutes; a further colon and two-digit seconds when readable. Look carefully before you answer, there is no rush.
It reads T01:36:20
